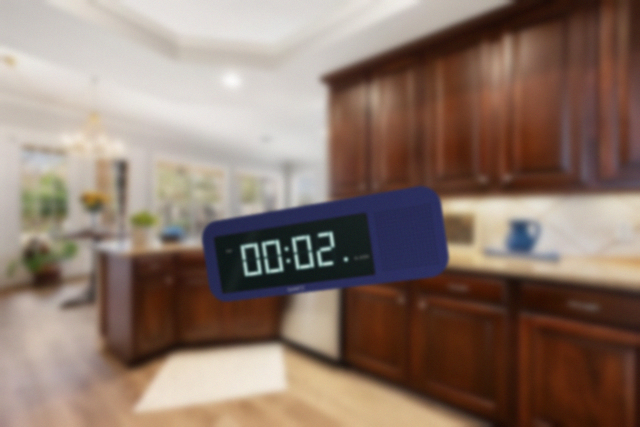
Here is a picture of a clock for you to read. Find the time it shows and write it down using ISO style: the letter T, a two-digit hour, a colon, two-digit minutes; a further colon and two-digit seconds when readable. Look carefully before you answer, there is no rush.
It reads T00:02
